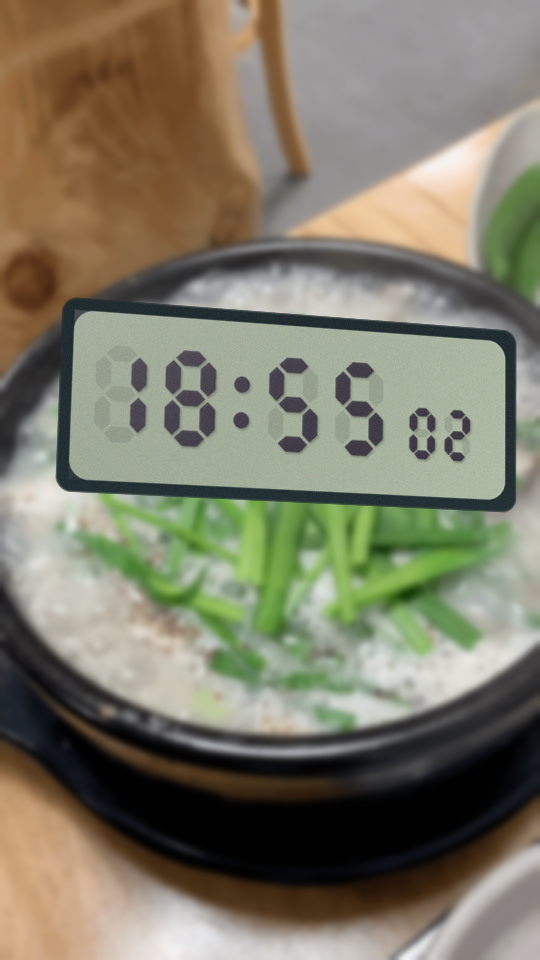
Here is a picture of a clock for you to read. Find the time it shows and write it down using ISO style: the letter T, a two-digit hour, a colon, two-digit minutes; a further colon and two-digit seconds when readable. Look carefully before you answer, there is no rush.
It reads T18:55:02
